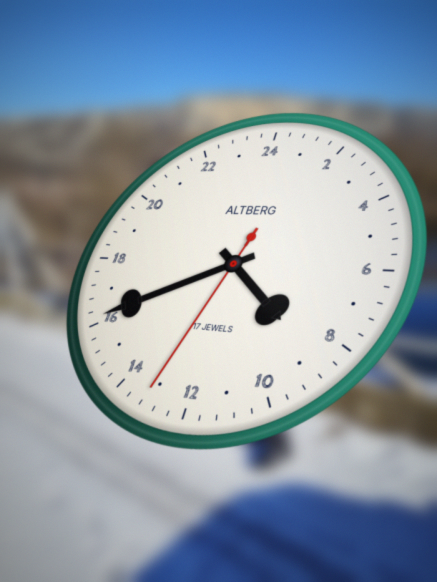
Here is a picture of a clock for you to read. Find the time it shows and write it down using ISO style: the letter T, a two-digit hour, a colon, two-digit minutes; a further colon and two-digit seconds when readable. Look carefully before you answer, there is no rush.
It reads T08:40:33
